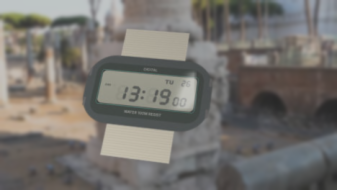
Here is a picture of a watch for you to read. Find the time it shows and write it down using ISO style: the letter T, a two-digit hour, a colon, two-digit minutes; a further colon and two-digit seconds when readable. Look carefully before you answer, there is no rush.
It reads T13:19:00
